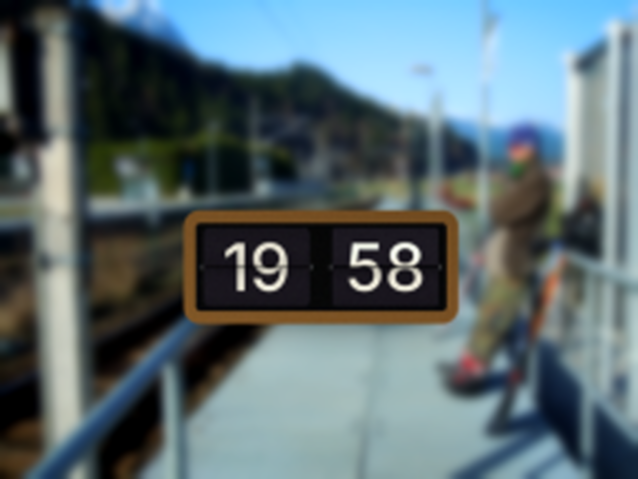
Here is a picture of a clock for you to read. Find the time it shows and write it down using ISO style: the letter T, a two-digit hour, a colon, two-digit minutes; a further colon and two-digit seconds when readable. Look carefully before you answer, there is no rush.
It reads T19:58
